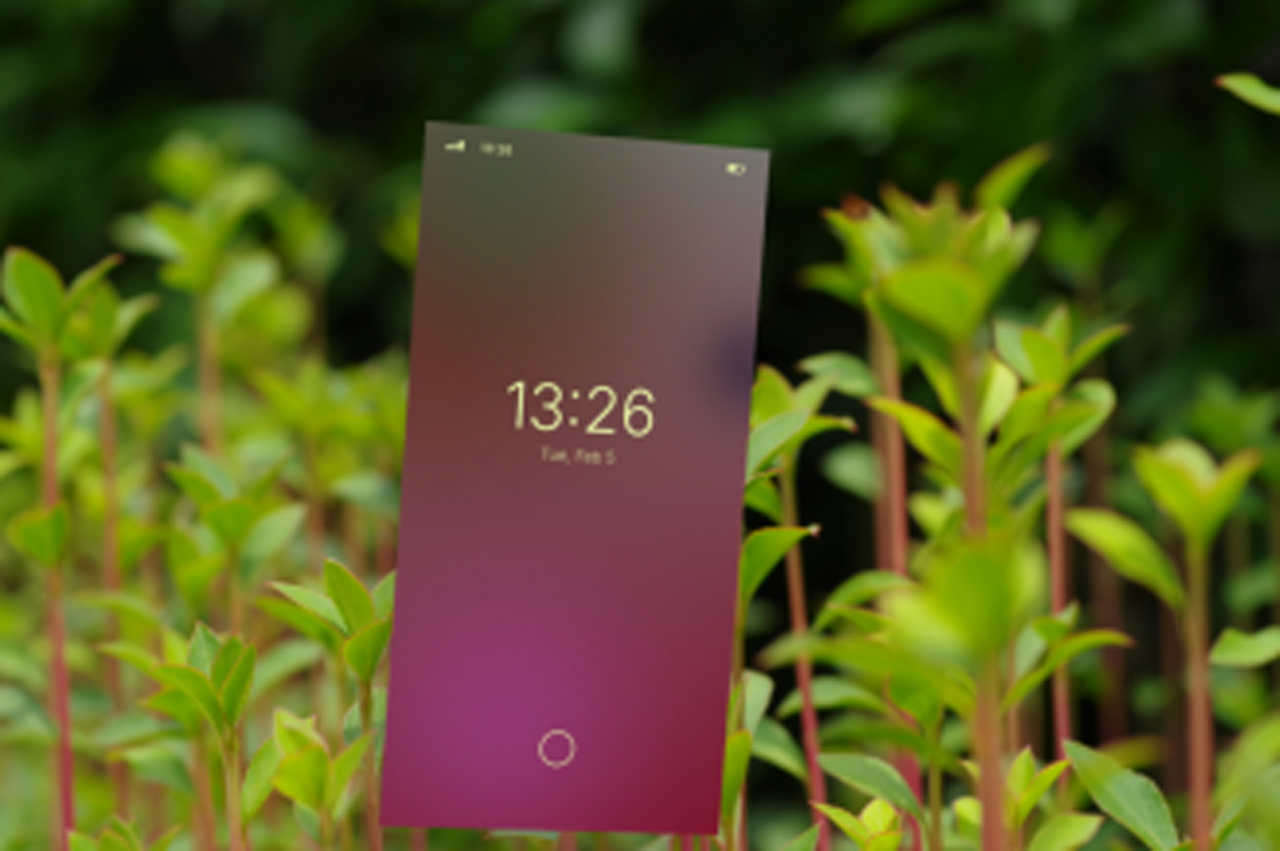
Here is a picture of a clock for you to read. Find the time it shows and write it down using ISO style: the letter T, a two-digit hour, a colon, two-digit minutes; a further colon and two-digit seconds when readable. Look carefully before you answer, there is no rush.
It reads T13:26
